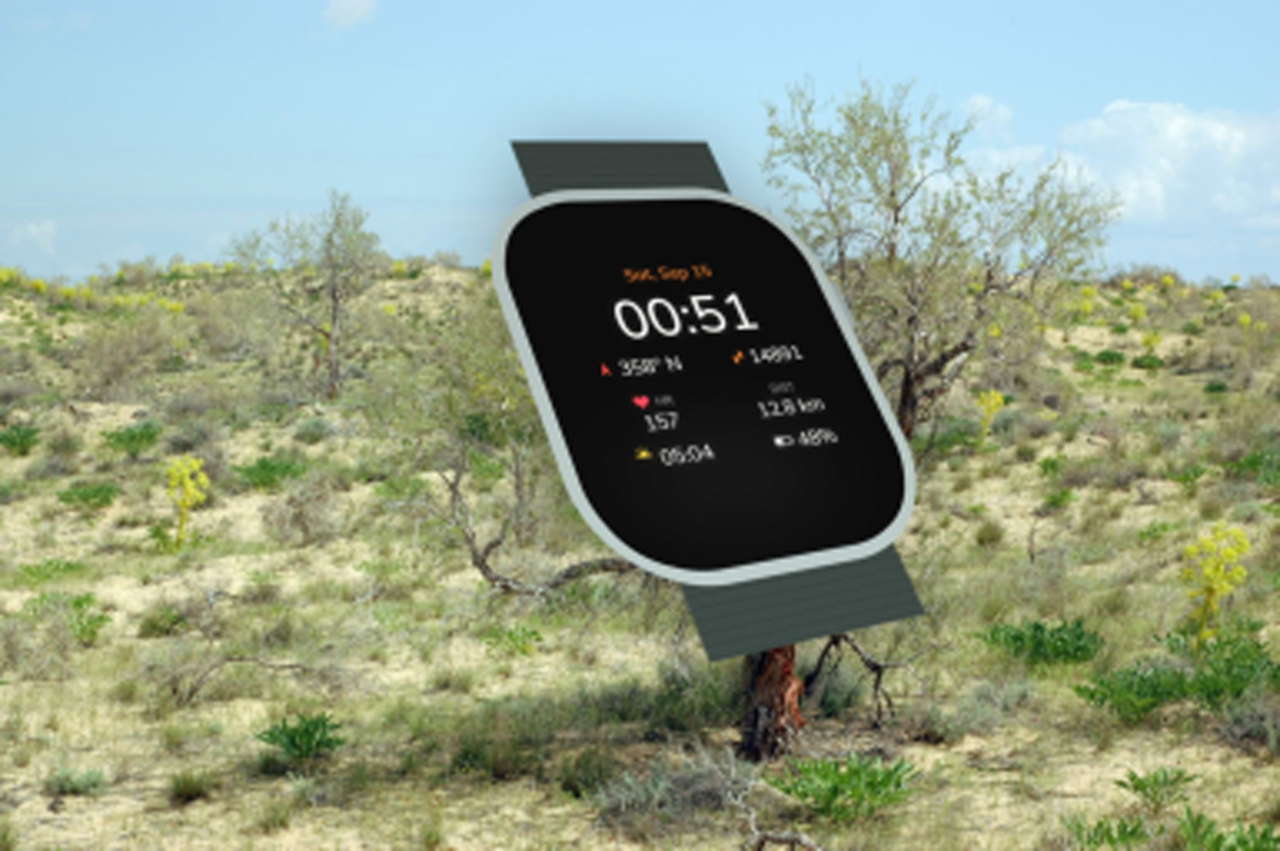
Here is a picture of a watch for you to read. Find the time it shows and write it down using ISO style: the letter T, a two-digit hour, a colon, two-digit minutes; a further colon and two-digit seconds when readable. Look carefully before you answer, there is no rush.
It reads T00:51
